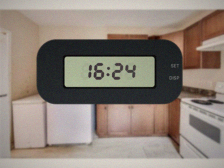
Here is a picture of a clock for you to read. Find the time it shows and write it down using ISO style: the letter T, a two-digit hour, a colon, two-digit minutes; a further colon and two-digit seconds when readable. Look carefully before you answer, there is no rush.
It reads T16:24
